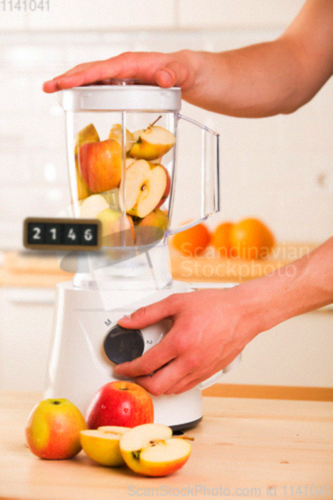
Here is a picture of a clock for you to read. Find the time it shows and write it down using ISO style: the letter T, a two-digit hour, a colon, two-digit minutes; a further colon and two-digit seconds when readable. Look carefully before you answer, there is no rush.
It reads T21:46
